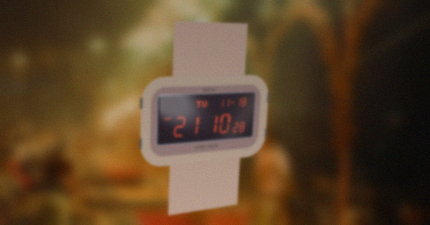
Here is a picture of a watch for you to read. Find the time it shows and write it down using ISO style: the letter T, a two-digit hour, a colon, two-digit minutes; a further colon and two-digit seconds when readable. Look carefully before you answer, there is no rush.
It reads T21:10
